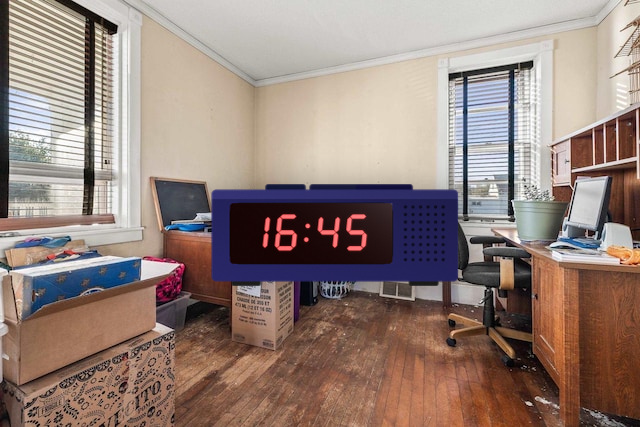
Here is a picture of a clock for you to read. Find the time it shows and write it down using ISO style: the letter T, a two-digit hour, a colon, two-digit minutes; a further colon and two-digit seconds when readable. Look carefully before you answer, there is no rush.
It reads T16:45
